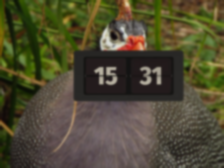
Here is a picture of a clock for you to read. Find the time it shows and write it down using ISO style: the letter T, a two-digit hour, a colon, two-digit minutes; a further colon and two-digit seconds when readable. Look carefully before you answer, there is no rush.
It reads T15:31
